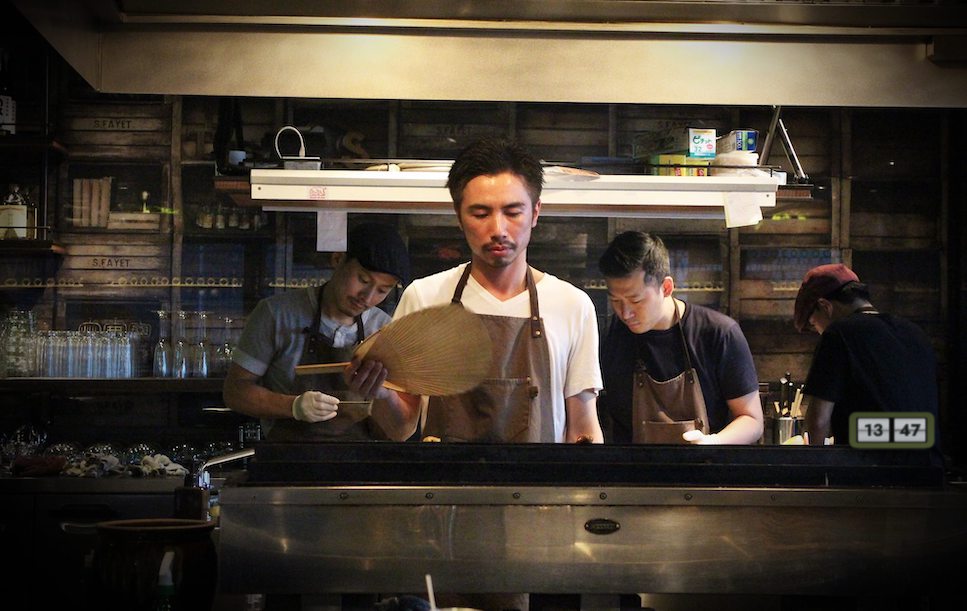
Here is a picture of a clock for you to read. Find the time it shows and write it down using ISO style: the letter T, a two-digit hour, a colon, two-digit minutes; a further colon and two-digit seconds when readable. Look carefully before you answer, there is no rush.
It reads T13:47
